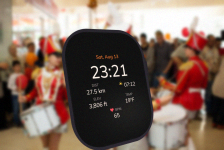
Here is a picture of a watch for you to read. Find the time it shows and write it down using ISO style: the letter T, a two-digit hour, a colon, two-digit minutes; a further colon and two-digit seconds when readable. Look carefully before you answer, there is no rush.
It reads T23:21
